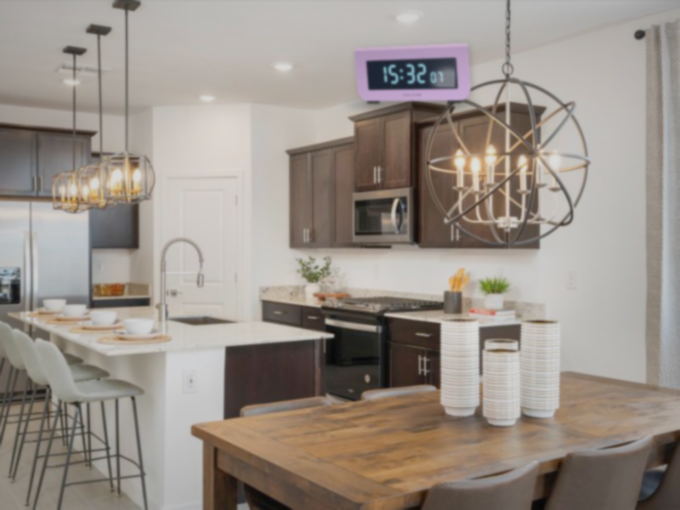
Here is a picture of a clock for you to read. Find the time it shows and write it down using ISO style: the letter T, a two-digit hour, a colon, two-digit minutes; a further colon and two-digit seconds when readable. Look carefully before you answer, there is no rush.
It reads T15:32
